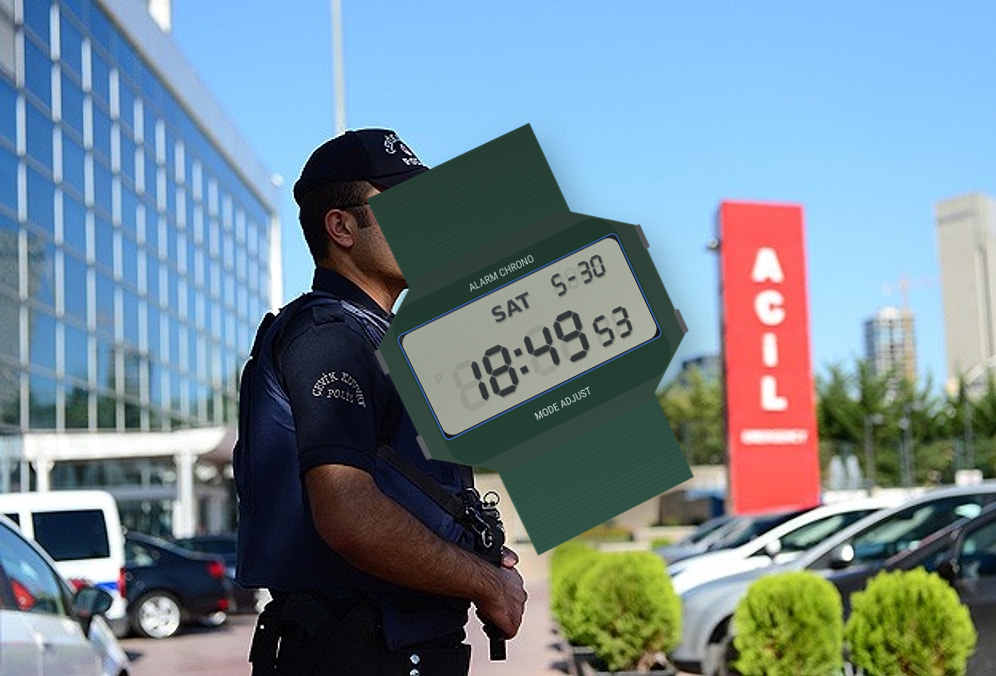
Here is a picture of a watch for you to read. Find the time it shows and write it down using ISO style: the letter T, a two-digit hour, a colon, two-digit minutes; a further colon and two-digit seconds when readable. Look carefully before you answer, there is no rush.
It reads T18:49:53
